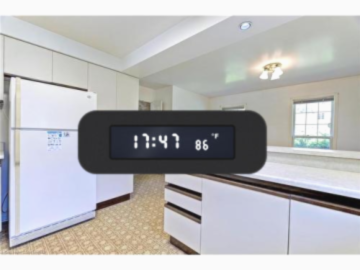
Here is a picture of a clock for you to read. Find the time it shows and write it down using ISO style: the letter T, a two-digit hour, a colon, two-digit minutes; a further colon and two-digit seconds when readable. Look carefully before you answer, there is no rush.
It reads T17:47
